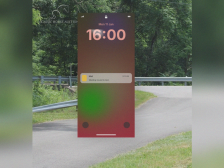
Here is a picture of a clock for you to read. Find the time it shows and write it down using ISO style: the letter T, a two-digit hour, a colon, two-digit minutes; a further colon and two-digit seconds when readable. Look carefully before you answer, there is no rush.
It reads T16:00
